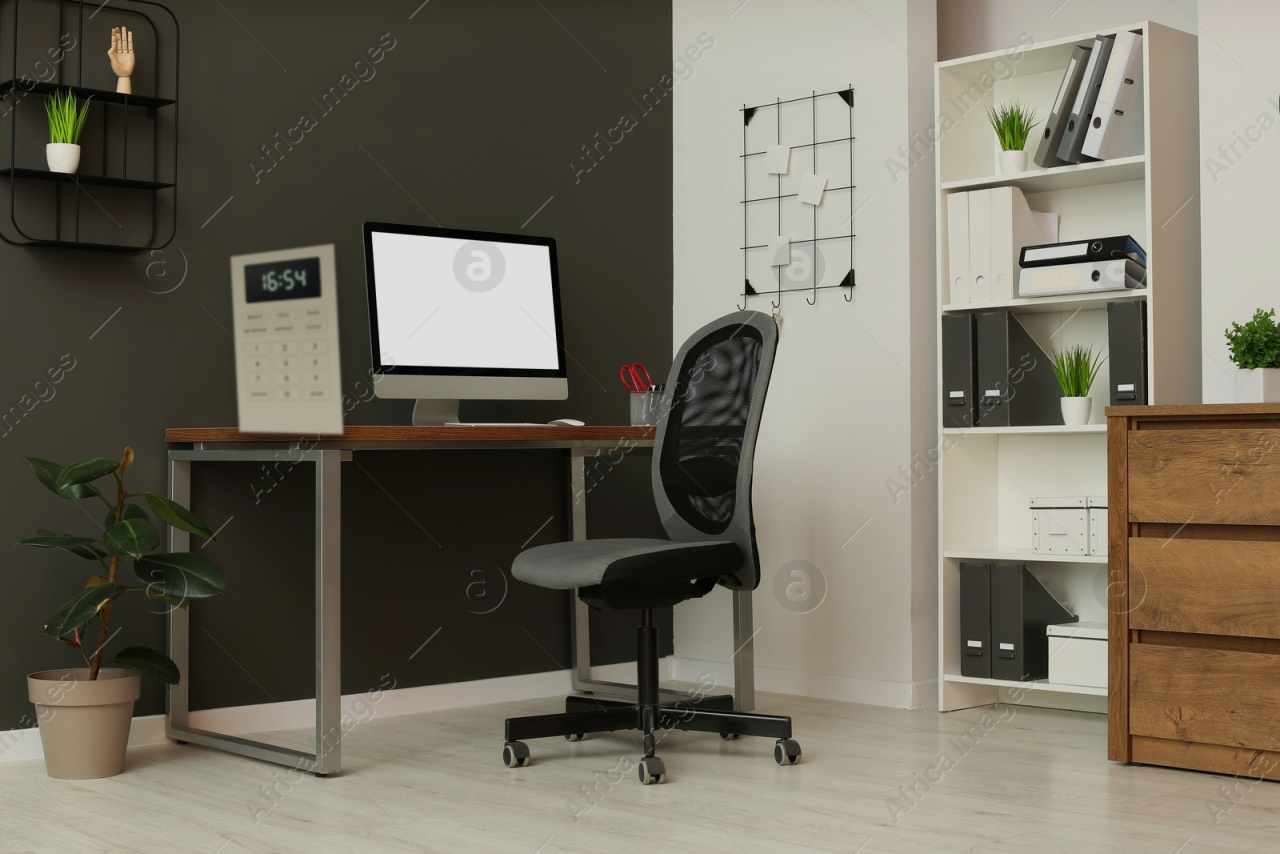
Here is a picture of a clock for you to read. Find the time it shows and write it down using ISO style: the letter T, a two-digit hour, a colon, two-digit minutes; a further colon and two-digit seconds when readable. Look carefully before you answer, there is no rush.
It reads T16:54
